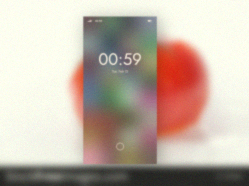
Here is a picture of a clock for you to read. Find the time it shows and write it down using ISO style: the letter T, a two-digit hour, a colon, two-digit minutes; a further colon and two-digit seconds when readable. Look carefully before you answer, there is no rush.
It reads T00:59
